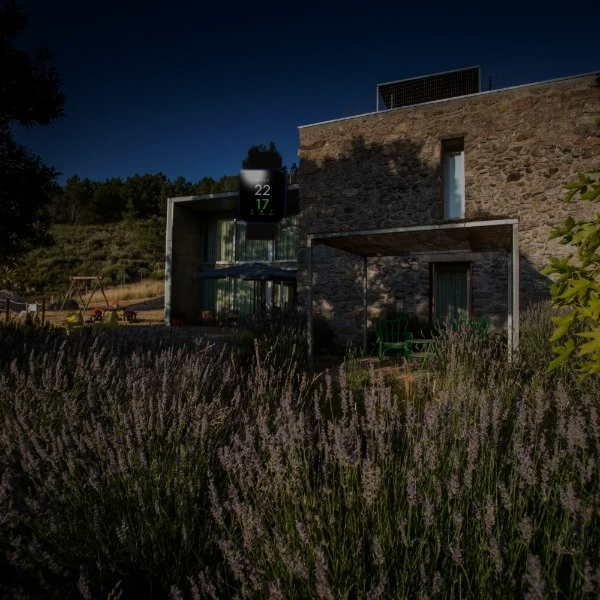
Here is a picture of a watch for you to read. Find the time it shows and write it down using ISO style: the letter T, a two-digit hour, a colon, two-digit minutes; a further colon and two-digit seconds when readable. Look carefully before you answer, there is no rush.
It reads T22:17
